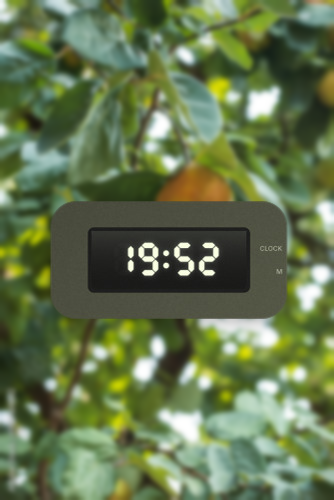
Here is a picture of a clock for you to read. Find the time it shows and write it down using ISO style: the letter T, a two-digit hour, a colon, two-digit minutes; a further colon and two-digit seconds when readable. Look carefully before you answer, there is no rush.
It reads T19:52
